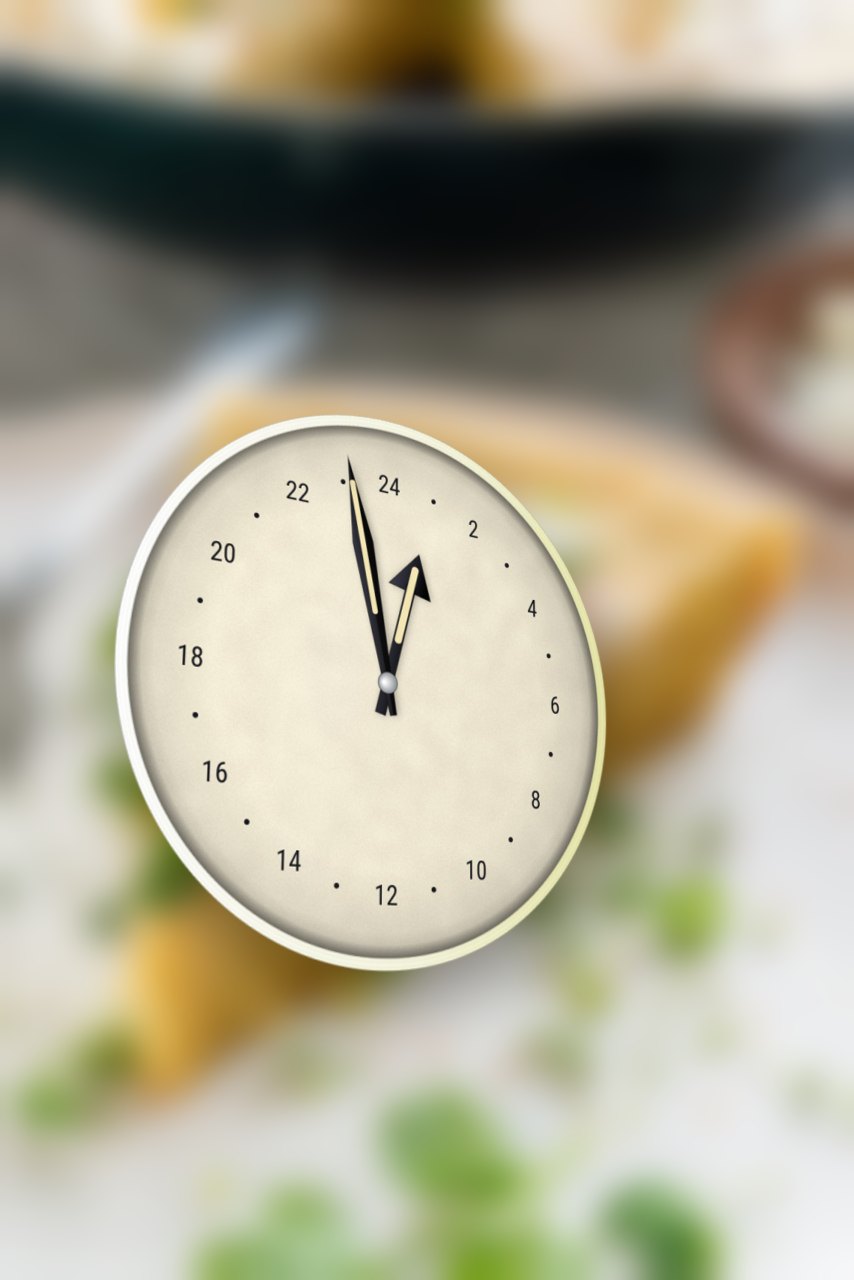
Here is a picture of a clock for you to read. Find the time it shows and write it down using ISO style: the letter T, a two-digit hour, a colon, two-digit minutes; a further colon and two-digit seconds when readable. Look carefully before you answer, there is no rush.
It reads T00:58
